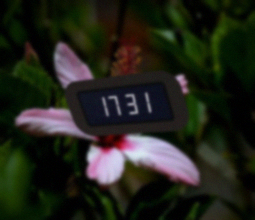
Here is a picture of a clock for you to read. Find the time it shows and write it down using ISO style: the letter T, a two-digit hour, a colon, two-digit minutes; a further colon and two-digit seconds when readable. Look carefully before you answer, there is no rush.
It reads T17:31
